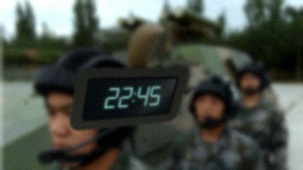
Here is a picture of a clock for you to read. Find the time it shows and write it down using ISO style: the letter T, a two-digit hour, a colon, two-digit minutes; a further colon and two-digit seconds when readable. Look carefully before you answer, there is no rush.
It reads T22:45
